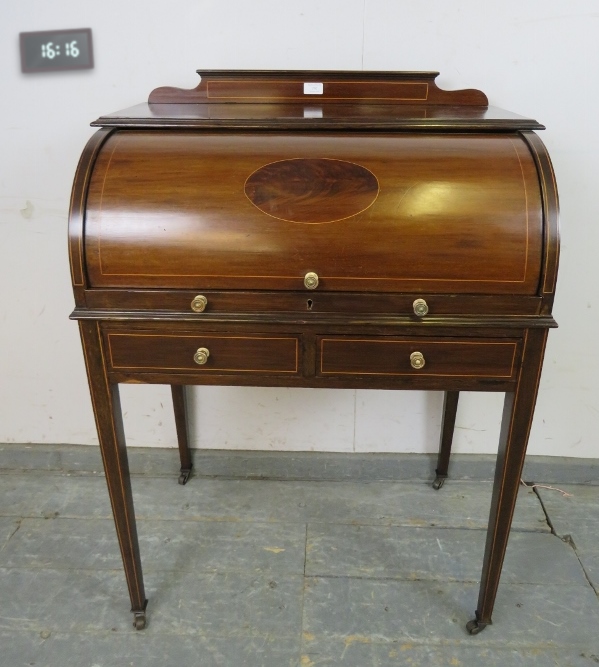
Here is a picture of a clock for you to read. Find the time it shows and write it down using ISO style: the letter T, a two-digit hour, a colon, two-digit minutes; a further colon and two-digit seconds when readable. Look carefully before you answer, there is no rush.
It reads T16:16
